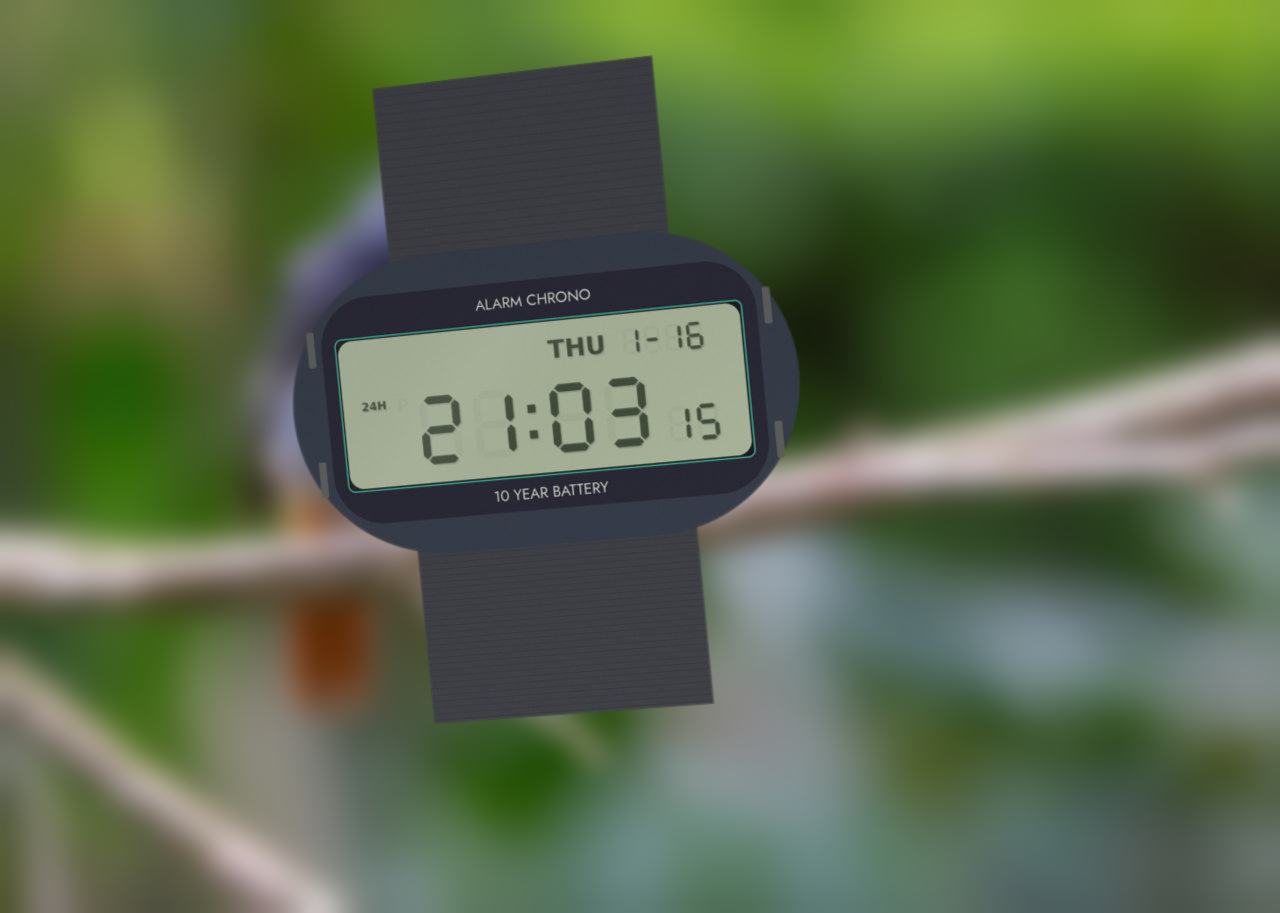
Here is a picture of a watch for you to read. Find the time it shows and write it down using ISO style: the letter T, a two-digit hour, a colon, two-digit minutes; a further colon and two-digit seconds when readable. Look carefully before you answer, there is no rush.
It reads T21:03:15
